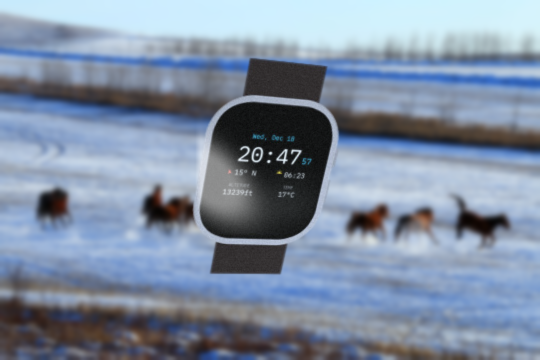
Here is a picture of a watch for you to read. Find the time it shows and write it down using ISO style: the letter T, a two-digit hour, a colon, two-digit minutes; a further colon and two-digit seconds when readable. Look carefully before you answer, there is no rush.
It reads T20:47
